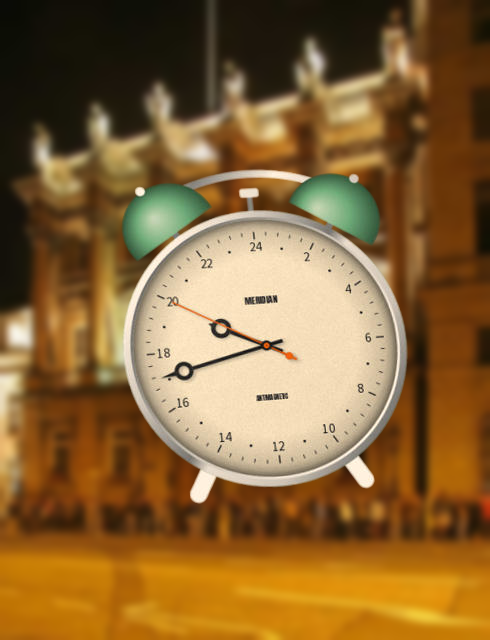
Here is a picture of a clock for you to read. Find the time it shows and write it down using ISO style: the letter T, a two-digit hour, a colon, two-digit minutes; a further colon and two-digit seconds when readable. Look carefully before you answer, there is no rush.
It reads T19:42:50
